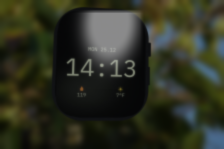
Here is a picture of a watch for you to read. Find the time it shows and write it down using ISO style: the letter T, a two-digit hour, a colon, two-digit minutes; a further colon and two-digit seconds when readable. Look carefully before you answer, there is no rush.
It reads T14:13
